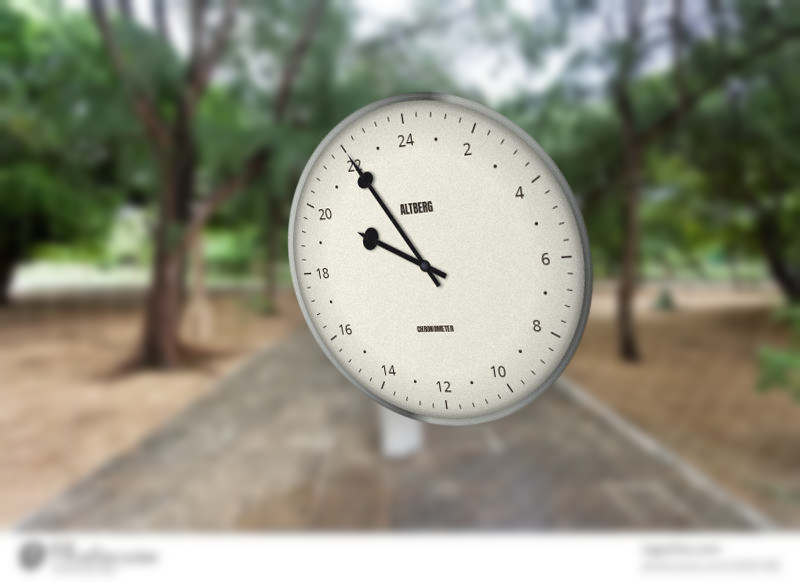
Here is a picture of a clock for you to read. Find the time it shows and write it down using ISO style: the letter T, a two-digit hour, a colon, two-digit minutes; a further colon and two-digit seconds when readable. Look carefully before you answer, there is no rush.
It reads T19:55
